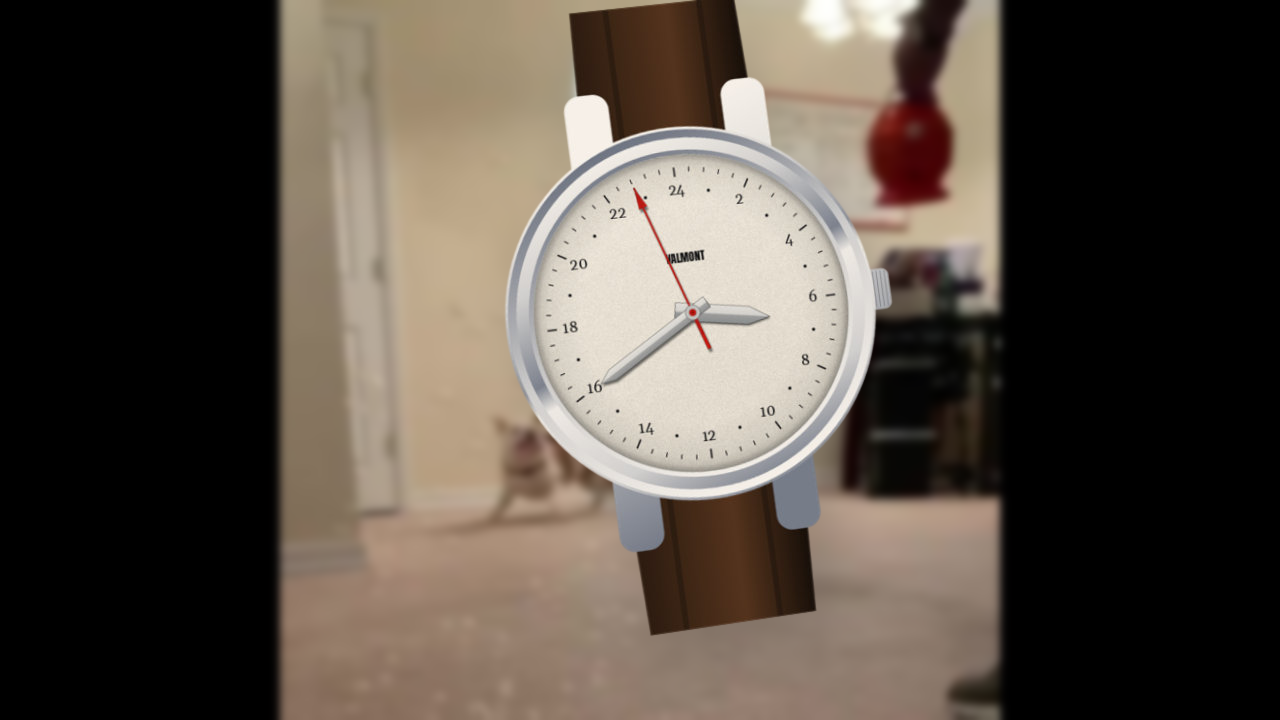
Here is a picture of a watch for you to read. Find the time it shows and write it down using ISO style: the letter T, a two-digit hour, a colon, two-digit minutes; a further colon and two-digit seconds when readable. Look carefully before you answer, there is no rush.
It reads T06:39:57
